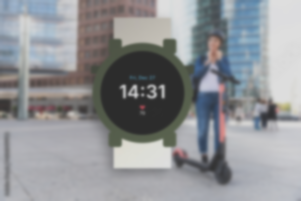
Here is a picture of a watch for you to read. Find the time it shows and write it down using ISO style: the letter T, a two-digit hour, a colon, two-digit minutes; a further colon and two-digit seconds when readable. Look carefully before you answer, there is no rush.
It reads T14:31
